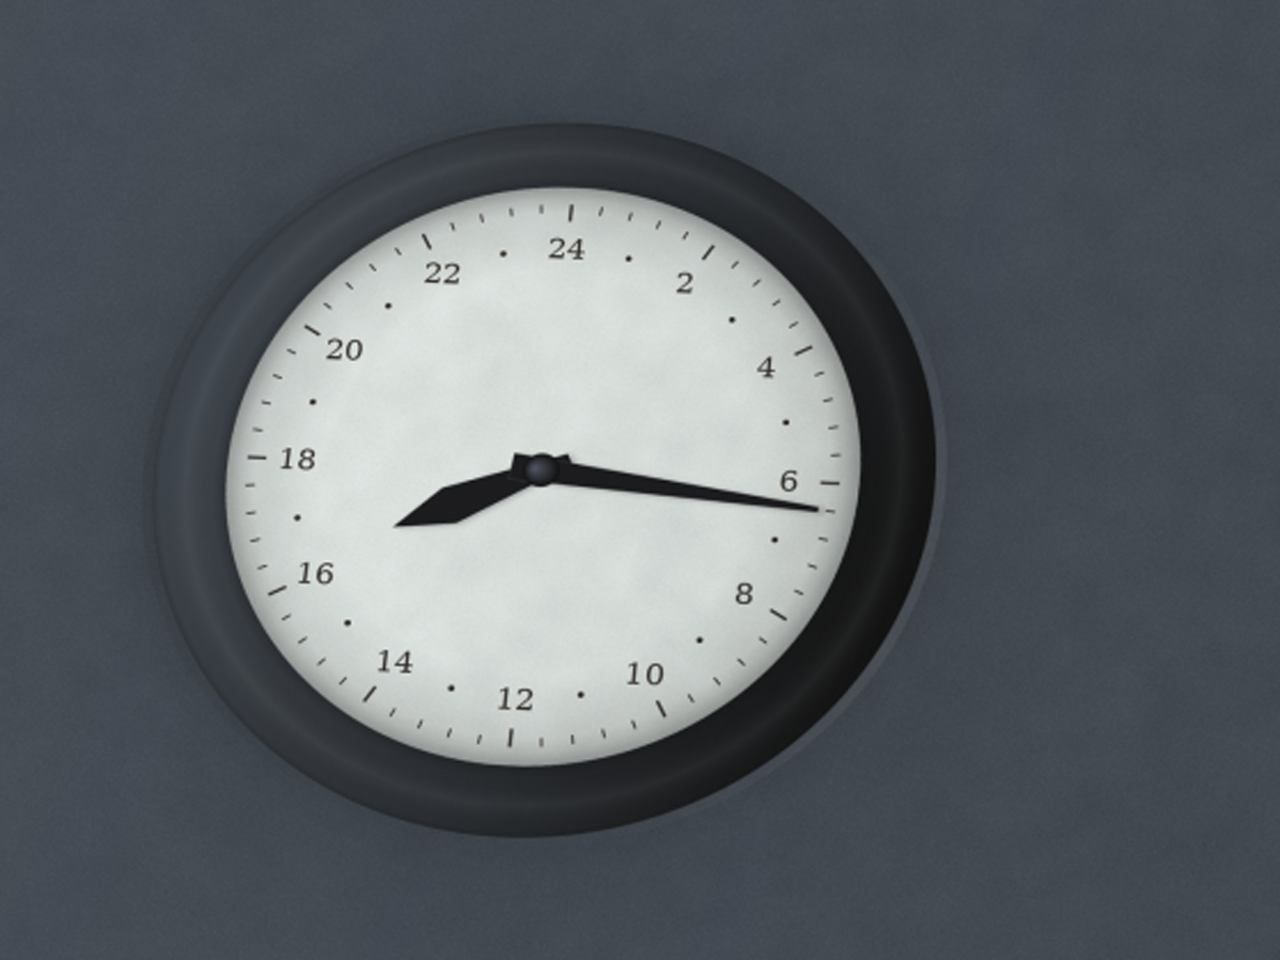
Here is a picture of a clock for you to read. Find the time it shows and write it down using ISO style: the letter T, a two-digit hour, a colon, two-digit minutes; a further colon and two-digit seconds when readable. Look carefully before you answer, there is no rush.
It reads T16:16
